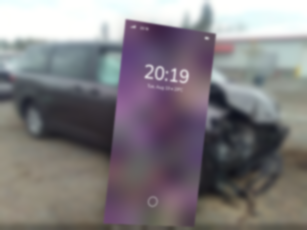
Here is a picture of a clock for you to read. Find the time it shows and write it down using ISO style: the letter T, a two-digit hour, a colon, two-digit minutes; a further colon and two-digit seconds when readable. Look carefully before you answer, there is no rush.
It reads T20:19
